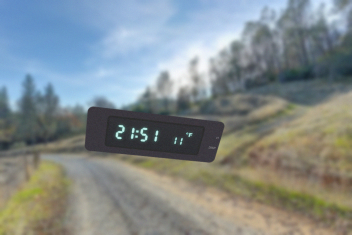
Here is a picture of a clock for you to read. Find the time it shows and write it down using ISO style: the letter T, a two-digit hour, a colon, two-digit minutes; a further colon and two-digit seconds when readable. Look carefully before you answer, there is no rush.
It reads T21:51
